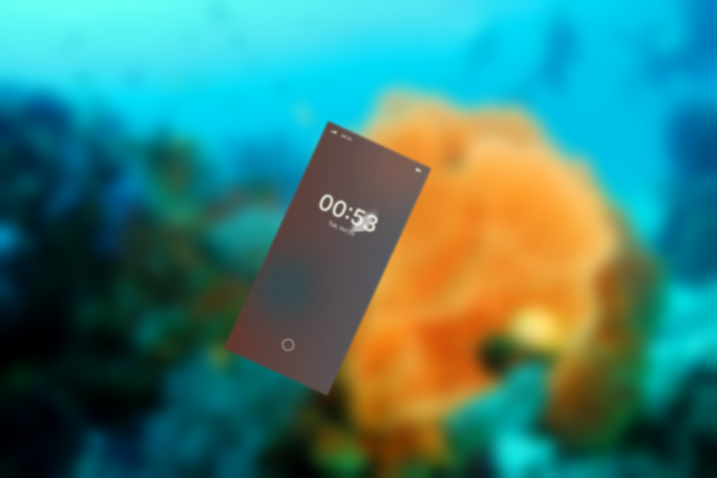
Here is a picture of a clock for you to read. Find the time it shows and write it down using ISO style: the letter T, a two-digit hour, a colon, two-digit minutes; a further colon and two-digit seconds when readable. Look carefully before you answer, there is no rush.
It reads T00:53
